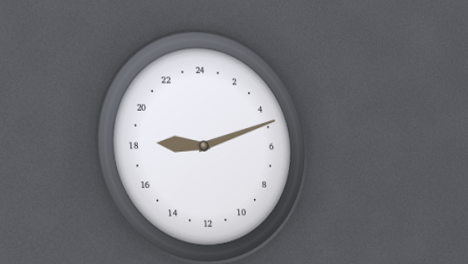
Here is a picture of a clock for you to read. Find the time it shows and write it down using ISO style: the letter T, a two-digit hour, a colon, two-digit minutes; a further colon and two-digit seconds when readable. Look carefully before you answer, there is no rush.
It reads T18:12
